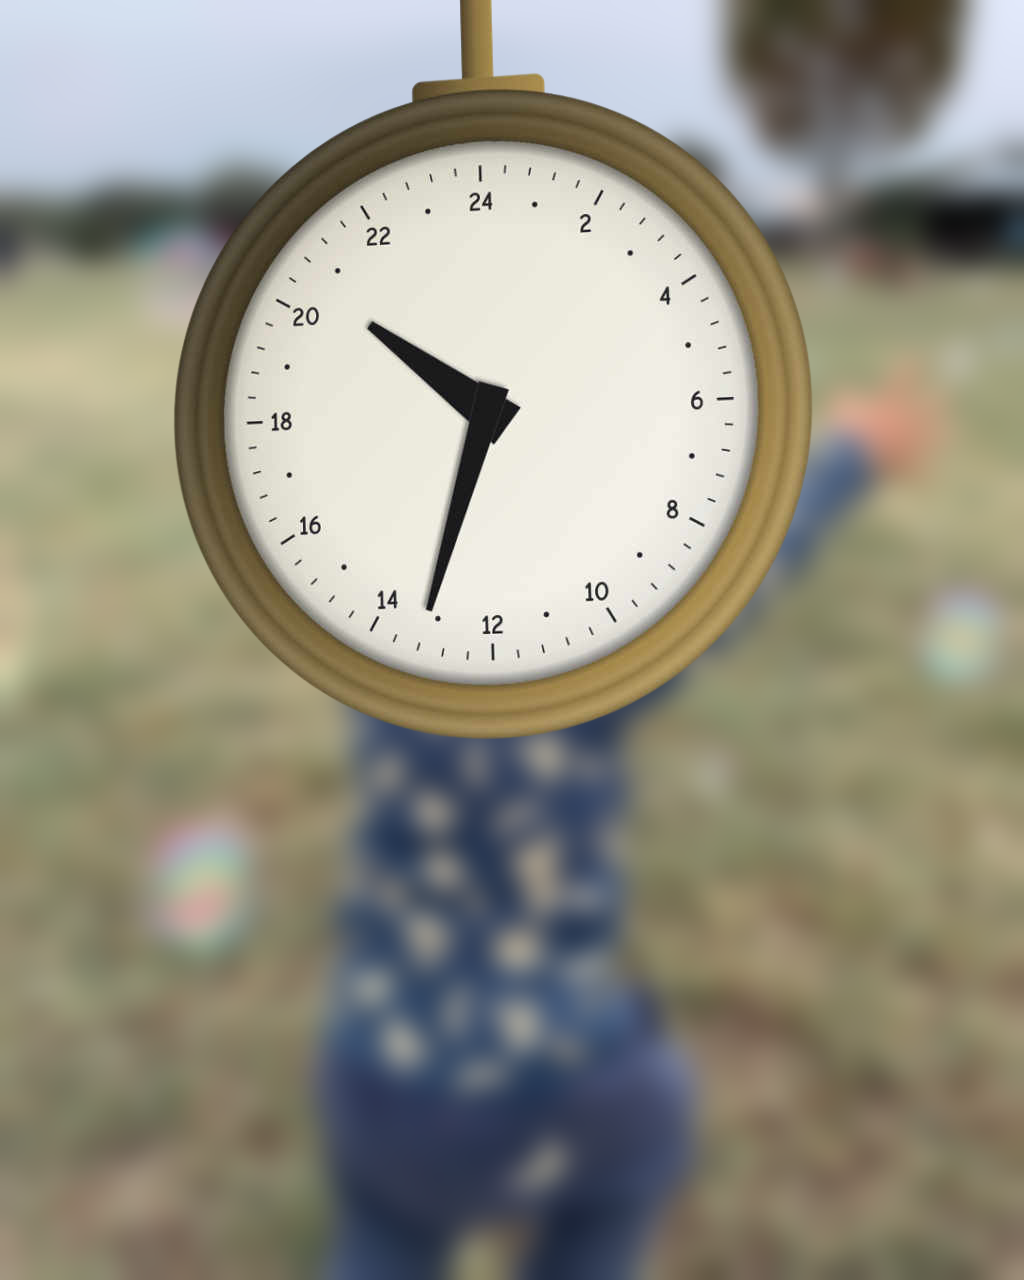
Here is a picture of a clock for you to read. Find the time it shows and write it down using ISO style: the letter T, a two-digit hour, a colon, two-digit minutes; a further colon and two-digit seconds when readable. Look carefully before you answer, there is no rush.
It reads T20:33
